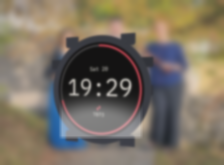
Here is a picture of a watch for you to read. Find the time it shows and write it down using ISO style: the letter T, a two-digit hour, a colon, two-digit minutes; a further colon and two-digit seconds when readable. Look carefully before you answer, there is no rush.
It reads T19:29
